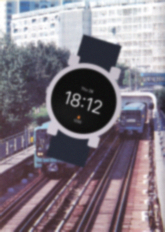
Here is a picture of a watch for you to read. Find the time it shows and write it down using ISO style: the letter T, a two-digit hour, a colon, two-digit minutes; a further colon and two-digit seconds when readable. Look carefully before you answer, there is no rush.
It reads T18:12
